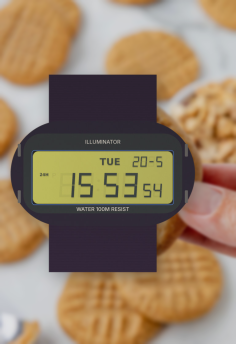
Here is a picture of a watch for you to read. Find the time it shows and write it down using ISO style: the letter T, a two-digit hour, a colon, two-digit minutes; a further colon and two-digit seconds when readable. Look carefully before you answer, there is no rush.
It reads T15:53:54
